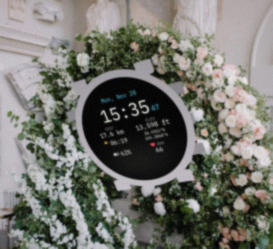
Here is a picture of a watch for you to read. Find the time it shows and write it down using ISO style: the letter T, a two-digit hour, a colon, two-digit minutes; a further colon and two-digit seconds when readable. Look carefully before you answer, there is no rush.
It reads T15:35
